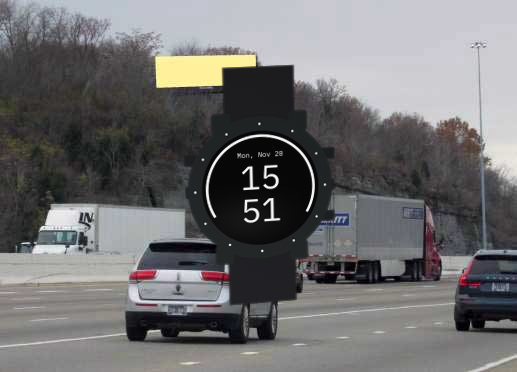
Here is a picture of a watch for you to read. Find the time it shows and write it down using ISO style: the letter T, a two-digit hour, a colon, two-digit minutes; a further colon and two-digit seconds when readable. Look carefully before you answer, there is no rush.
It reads T15:51
